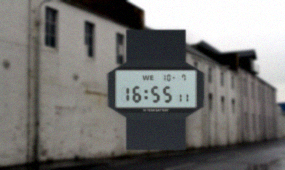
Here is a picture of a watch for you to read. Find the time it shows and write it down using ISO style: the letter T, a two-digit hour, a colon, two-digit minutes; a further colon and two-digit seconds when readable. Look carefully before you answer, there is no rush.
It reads T16:55:11
